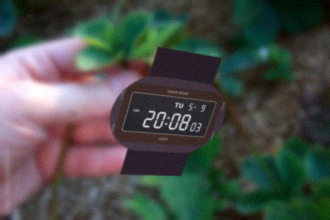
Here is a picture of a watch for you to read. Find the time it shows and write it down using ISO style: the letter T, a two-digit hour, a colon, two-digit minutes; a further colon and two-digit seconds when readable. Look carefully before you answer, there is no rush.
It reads T20:08:03
